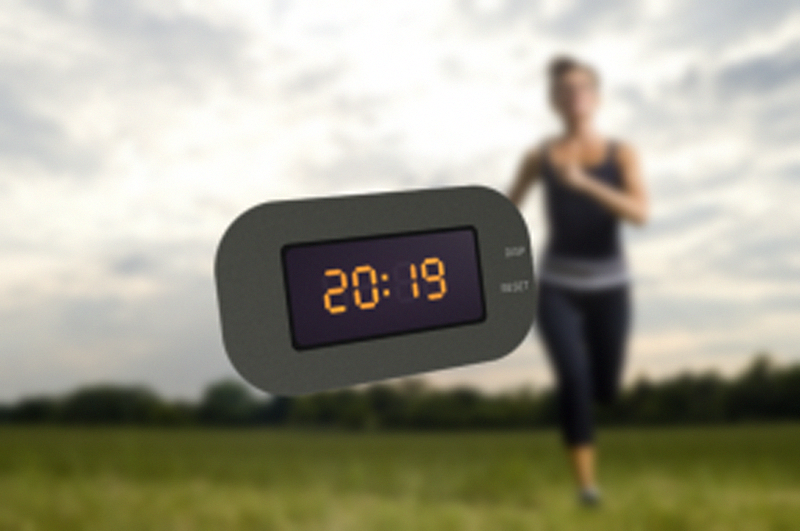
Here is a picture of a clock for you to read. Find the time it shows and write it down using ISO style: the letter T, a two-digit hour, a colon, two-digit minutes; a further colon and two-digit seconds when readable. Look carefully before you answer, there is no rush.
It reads T20:19
